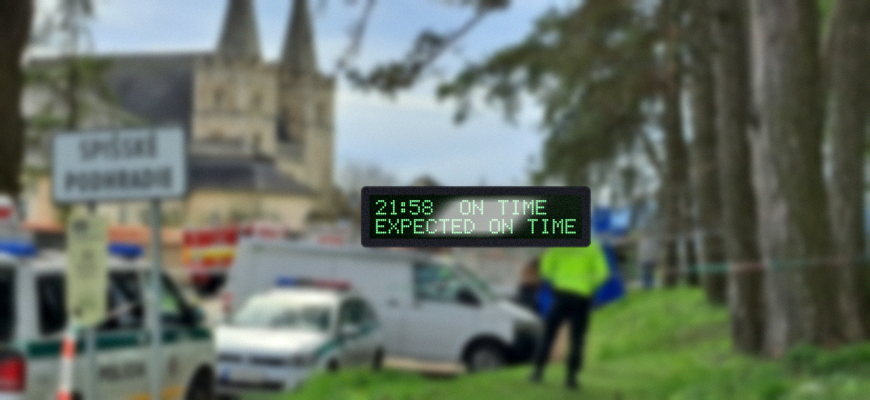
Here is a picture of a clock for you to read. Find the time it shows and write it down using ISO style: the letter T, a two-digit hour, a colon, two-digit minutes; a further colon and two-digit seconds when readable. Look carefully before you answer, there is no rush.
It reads T21:58
